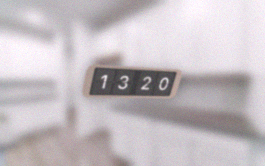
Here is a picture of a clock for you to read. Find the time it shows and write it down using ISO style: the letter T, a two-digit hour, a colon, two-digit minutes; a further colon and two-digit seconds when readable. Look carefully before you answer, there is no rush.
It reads T13:20
